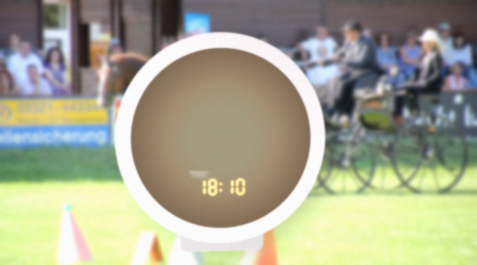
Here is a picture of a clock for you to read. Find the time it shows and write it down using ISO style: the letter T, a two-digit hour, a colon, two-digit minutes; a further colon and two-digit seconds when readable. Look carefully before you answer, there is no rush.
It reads T18:10
